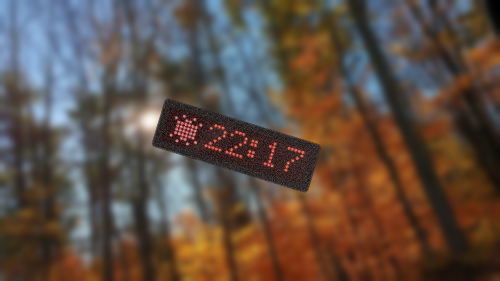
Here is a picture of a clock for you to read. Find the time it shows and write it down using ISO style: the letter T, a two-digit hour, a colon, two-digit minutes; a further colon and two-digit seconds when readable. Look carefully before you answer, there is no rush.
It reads T22:17
